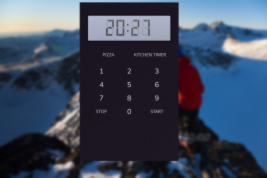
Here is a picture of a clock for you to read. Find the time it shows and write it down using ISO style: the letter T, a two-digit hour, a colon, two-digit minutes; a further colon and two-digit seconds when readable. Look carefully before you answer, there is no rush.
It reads T20:27
